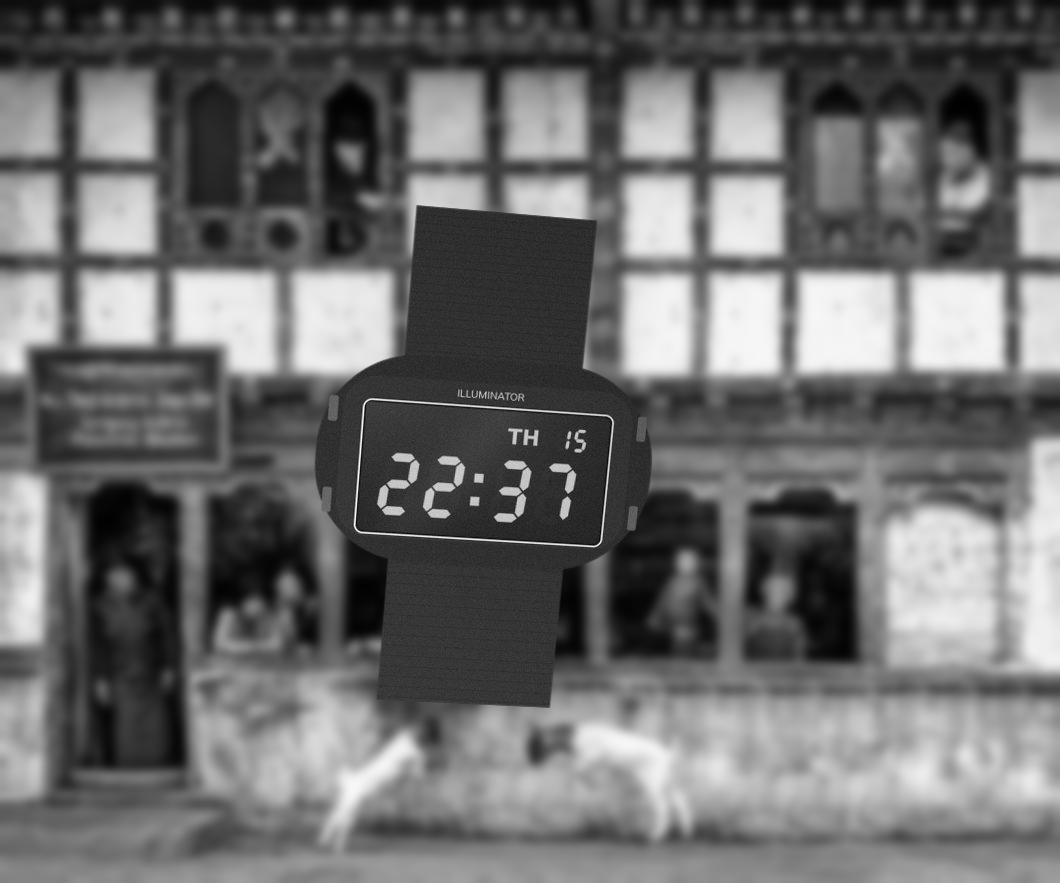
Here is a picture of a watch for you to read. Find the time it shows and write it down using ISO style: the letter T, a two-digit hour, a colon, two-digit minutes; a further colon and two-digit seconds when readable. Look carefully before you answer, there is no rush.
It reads T22:37
